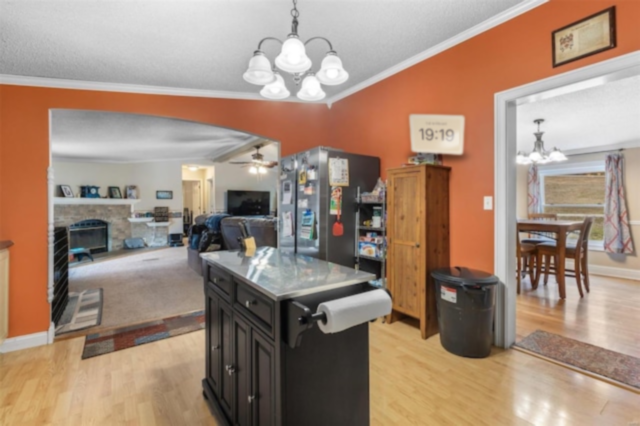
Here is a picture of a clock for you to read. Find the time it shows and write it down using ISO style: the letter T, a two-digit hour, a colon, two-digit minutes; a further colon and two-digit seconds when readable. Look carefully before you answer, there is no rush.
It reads T19:19
